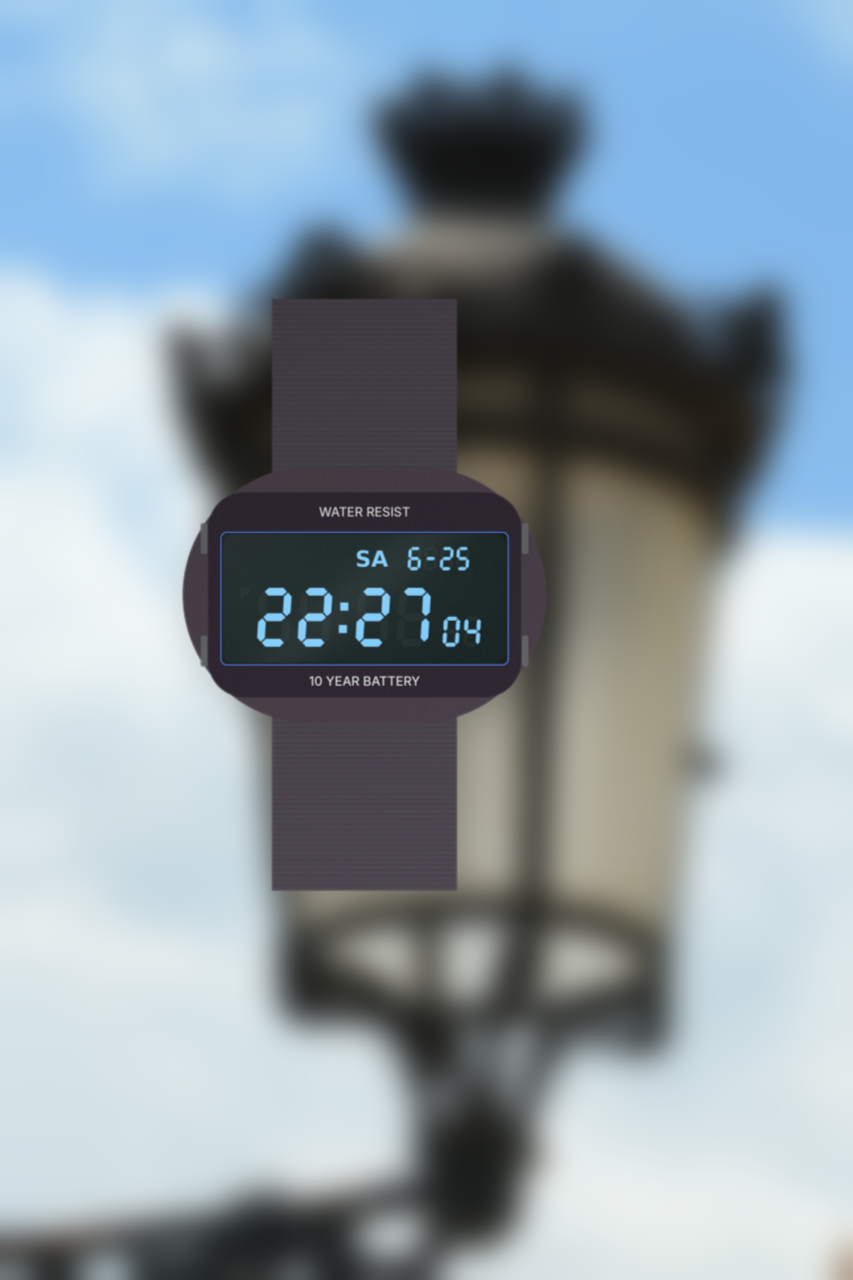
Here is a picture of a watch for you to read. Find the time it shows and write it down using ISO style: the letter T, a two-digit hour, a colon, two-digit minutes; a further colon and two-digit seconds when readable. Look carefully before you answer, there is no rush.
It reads T22:27:04
